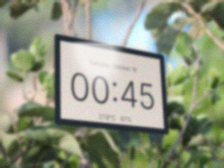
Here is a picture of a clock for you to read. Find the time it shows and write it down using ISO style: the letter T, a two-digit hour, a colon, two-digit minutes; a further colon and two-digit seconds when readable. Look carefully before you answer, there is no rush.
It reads T00:45
